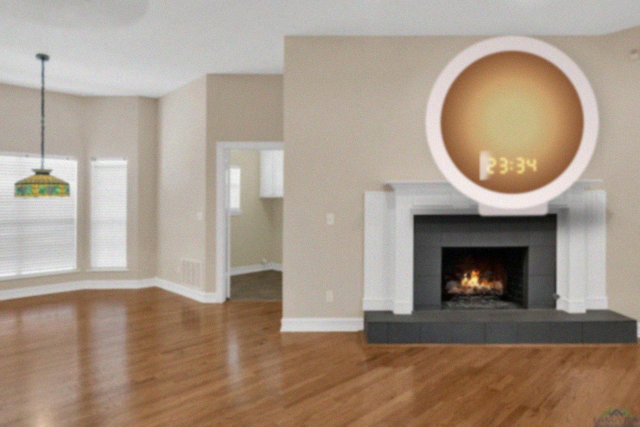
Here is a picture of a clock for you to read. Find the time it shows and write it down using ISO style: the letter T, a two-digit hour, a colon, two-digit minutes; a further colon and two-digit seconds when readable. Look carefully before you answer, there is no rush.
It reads T23:34
